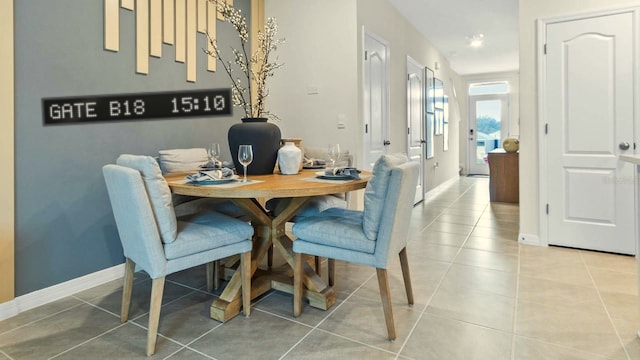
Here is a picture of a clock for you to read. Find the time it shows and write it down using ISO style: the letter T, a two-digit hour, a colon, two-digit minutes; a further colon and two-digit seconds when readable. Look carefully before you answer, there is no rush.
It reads T15:10
